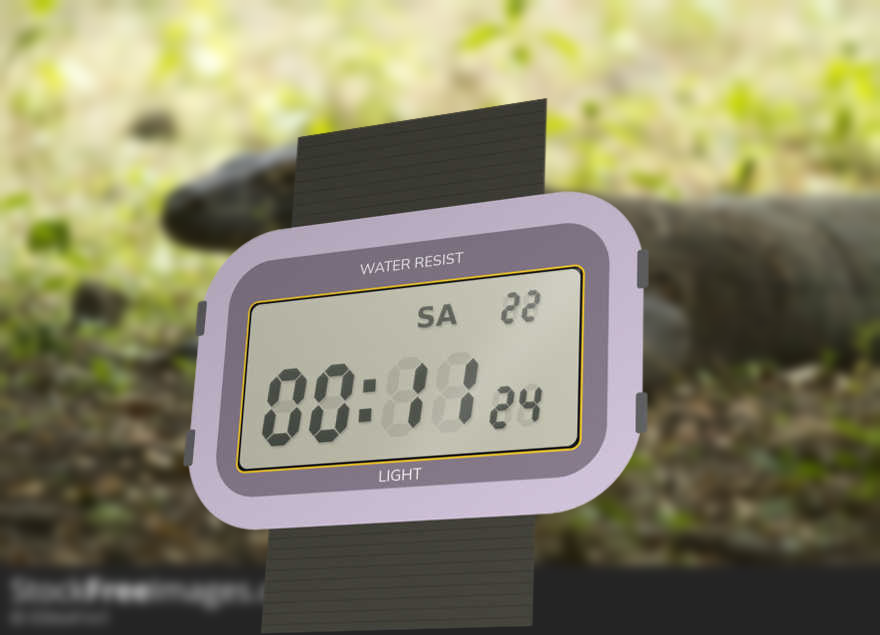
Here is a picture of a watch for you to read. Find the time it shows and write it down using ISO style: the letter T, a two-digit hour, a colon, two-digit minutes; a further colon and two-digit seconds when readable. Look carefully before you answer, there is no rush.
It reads T00:11:24
